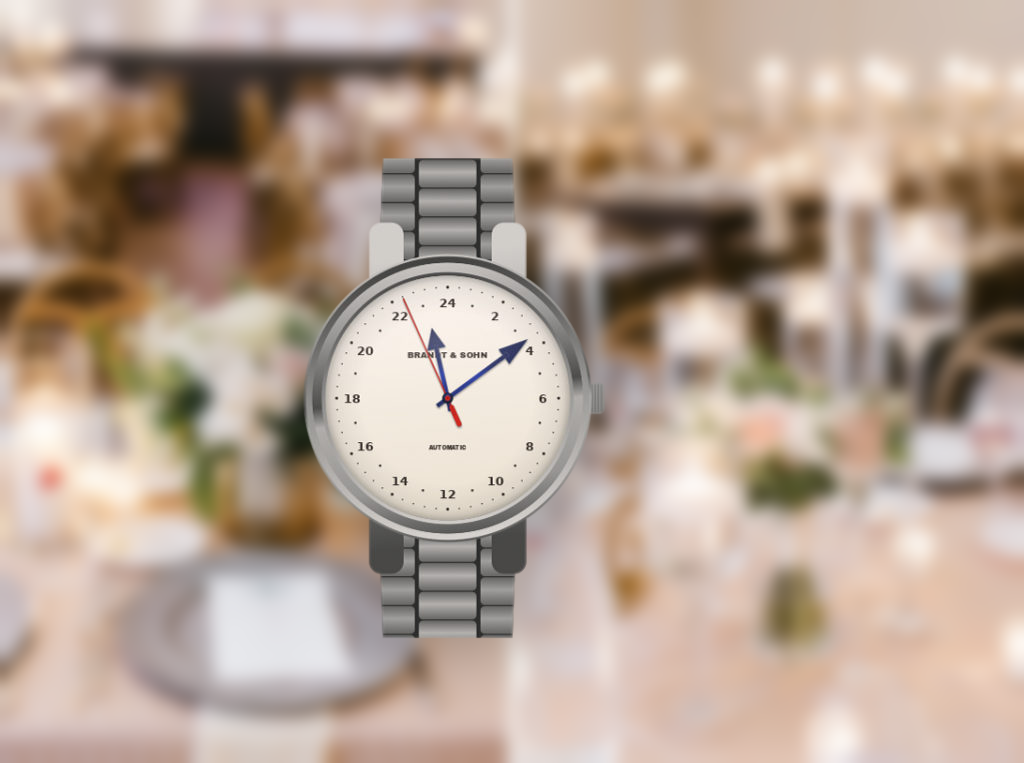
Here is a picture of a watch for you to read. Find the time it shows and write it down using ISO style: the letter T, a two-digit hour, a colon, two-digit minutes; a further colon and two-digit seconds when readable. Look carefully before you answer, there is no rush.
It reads T23:08:56
